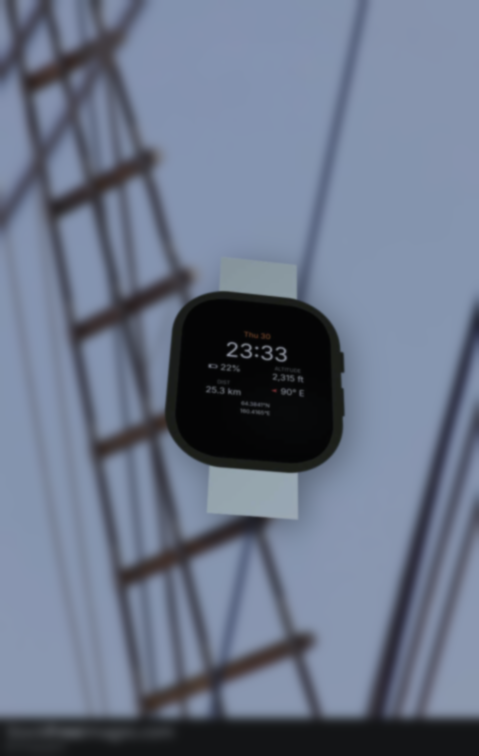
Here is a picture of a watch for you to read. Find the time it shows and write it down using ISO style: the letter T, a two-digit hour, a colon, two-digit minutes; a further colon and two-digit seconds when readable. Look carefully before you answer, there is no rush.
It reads T23:33
